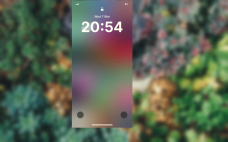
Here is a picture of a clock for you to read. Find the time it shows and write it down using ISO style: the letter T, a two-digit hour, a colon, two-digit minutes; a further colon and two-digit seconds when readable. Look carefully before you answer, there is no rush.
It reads T20:54
